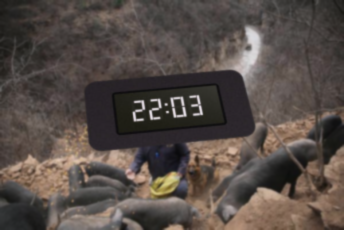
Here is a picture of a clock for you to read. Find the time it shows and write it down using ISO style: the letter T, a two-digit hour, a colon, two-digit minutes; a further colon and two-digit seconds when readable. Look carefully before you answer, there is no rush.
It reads T22:03
